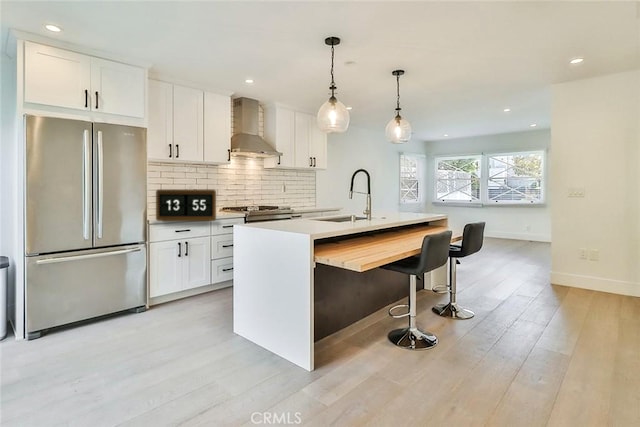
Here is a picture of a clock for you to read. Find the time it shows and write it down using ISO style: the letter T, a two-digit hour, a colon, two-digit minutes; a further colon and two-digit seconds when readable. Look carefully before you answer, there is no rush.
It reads T13:55
